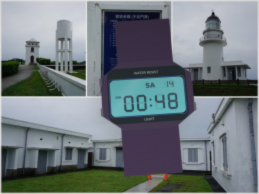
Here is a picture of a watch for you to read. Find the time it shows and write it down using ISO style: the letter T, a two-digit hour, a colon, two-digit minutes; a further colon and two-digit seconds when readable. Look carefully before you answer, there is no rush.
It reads T00:48
